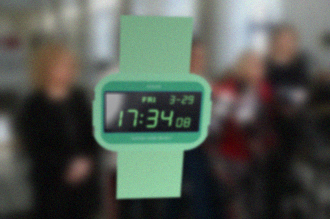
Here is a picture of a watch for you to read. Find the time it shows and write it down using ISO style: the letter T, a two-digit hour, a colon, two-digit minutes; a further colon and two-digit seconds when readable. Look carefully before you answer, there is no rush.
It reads T17:34
